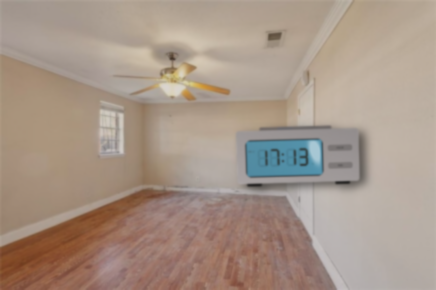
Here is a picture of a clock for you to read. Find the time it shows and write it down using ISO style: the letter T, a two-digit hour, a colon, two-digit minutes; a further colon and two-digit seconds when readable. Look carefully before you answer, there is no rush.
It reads T17:13
